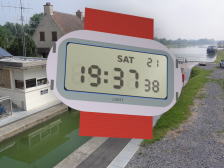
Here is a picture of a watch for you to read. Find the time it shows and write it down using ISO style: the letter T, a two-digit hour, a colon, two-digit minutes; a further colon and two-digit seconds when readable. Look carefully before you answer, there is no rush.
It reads T19:37:38
